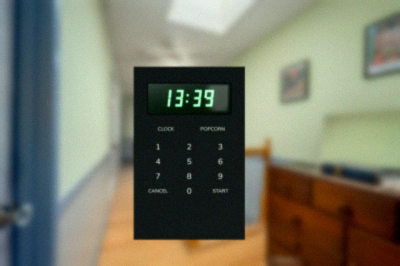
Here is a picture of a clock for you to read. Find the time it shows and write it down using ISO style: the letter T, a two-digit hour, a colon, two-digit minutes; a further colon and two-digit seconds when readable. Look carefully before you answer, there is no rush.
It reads T13:39
